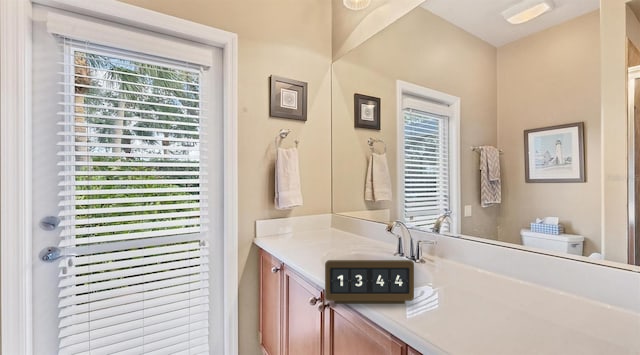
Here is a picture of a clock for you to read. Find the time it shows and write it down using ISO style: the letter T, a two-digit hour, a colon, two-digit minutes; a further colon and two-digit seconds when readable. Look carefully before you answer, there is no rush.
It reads T13:44
